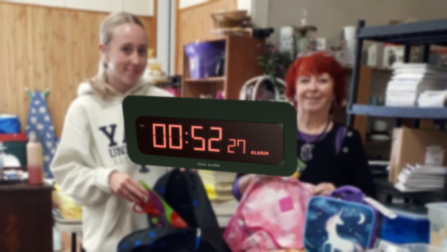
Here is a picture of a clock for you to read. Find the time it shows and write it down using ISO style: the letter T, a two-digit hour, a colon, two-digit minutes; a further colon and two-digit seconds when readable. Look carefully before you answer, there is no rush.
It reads T00:52:27
